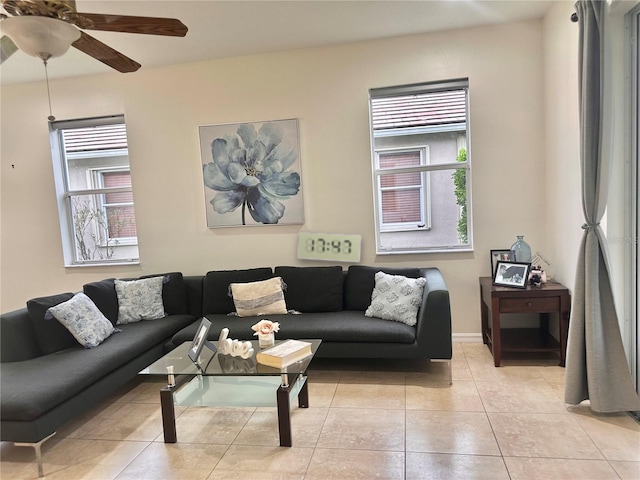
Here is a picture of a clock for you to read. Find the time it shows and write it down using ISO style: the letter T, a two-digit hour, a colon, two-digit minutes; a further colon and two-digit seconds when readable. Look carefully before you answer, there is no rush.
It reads T17:47
